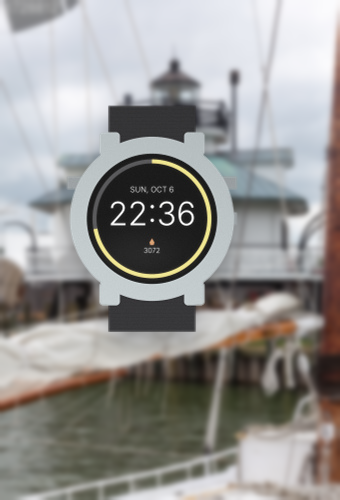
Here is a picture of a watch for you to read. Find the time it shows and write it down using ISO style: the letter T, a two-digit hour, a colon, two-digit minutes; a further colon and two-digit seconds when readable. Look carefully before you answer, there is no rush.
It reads T22:36
